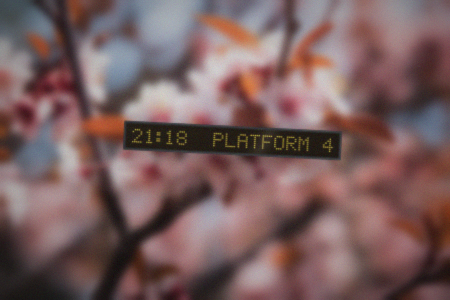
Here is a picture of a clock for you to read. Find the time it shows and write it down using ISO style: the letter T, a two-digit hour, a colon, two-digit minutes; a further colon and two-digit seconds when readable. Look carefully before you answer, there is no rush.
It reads T21:18
